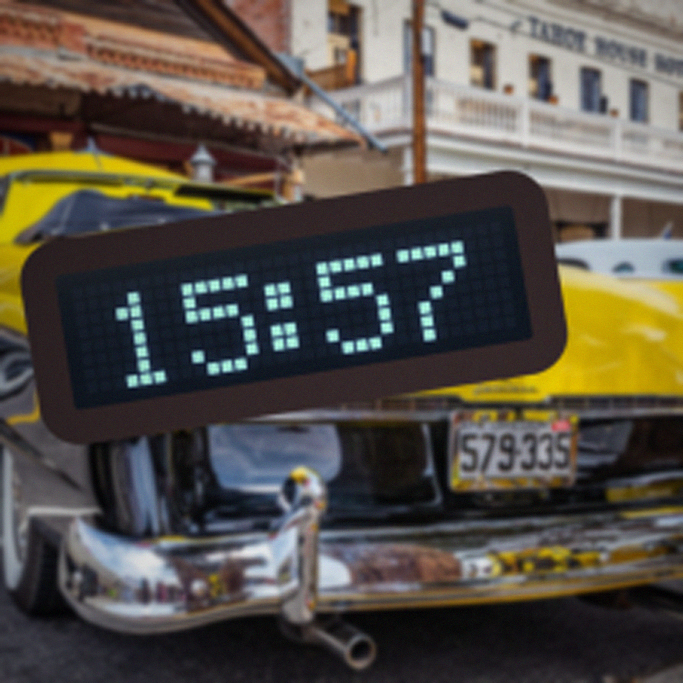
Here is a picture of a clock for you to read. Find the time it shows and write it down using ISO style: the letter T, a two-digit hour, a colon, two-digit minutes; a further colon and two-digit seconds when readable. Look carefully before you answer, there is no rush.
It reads T15:57
